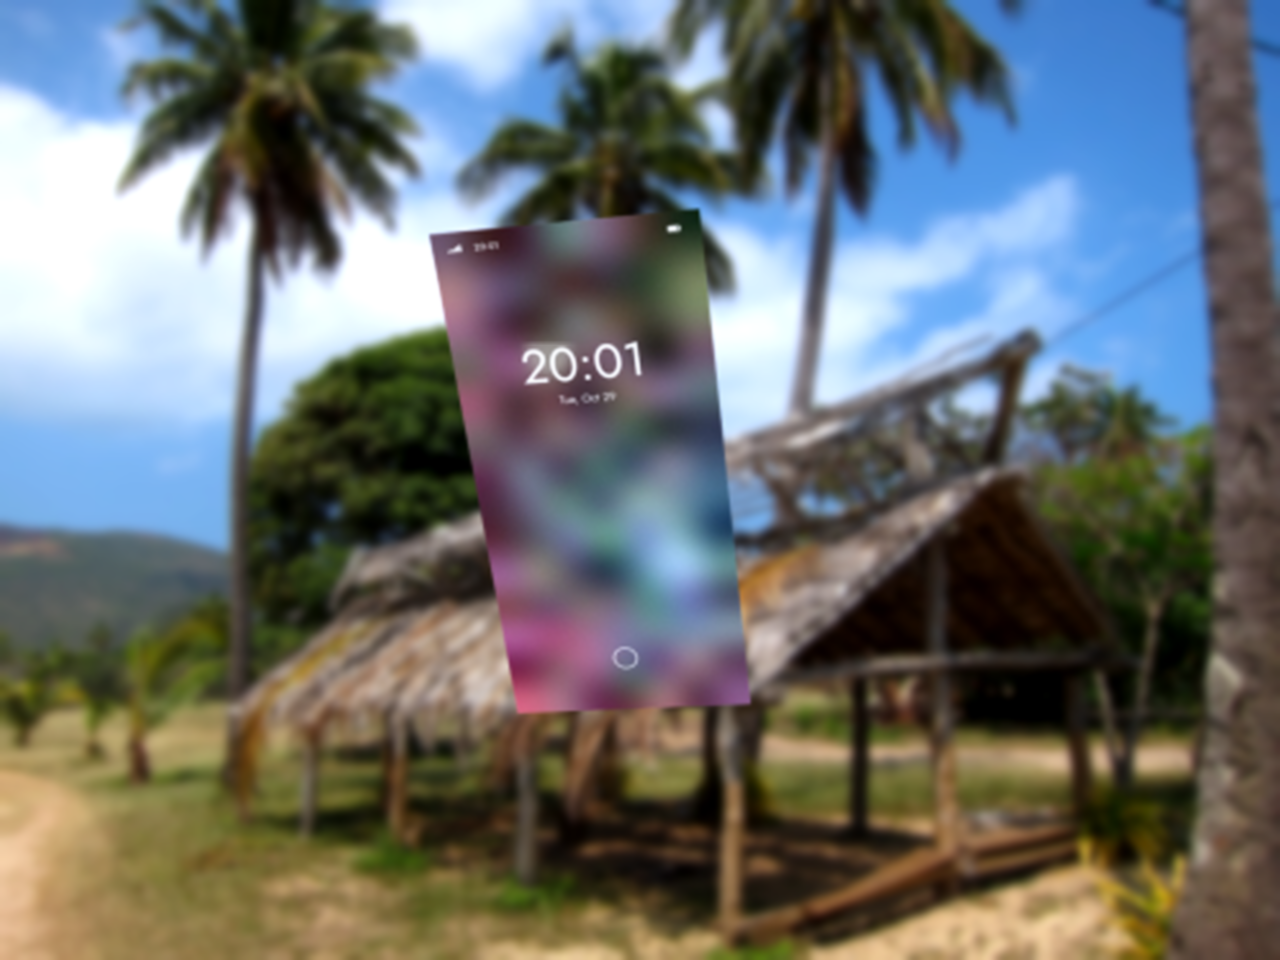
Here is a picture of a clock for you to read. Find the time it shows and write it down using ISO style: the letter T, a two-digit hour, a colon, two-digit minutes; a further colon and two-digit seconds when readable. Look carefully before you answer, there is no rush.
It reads T20:01
